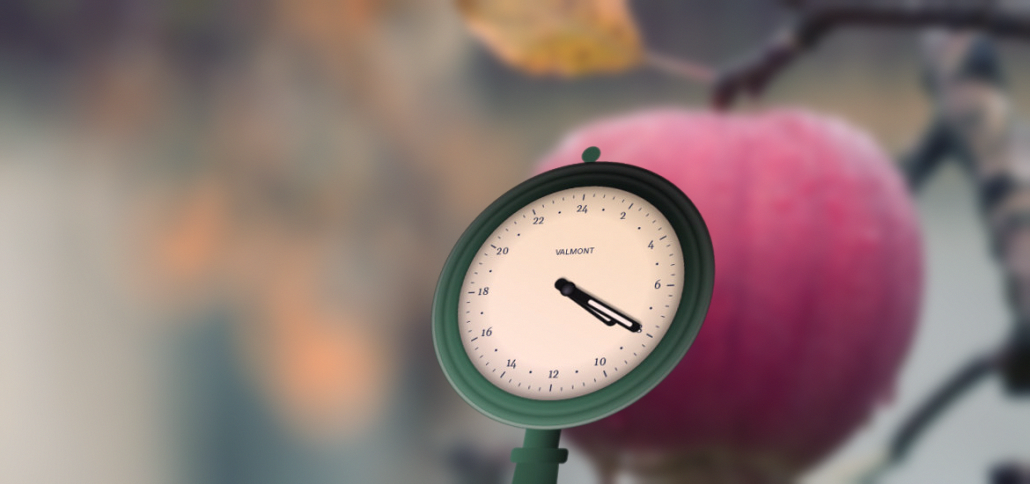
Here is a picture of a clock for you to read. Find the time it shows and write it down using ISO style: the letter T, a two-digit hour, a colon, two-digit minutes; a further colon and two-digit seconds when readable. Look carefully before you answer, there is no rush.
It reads T08:20
